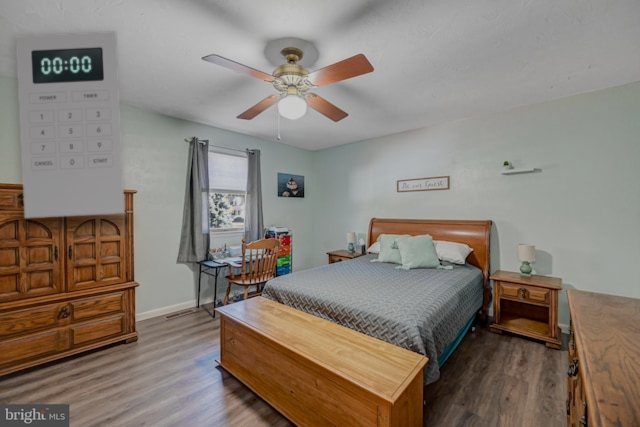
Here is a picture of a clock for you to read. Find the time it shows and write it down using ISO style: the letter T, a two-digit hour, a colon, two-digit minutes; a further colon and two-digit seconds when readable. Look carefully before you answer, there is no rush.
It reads T00:00
